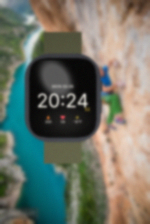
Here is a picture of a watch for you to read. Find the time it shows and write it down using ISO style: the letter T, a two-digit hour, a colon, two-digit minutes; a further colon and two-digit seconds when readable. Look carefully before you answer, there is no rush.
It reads T20:24
